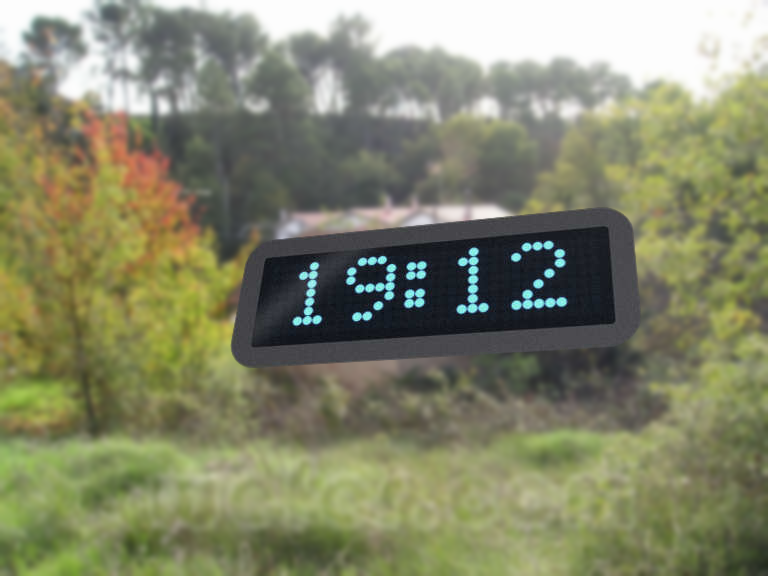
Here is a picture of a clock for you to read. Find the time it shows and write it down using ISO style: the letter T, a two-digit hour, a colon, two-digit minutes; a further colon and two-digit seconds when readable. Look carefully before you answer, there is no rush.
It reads T19:12
